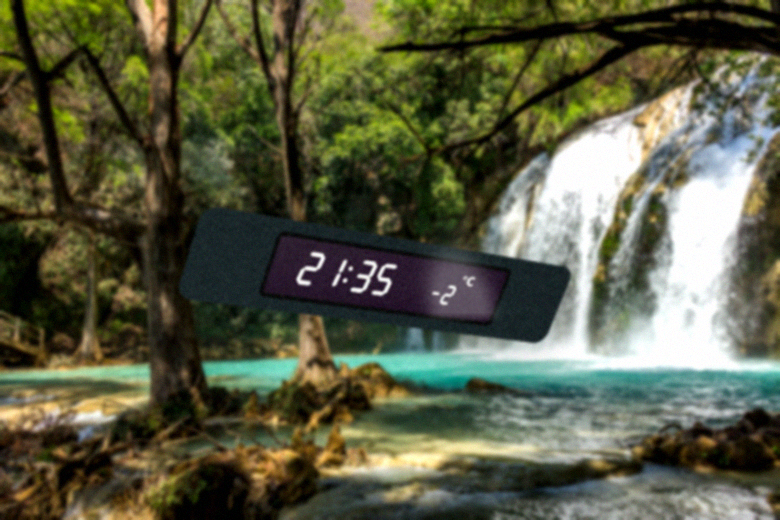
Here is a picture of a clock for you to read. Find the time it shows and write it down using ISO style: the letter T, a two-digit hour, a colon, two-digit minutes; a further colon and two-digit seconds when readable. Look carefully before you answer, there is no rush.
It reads T21:35
